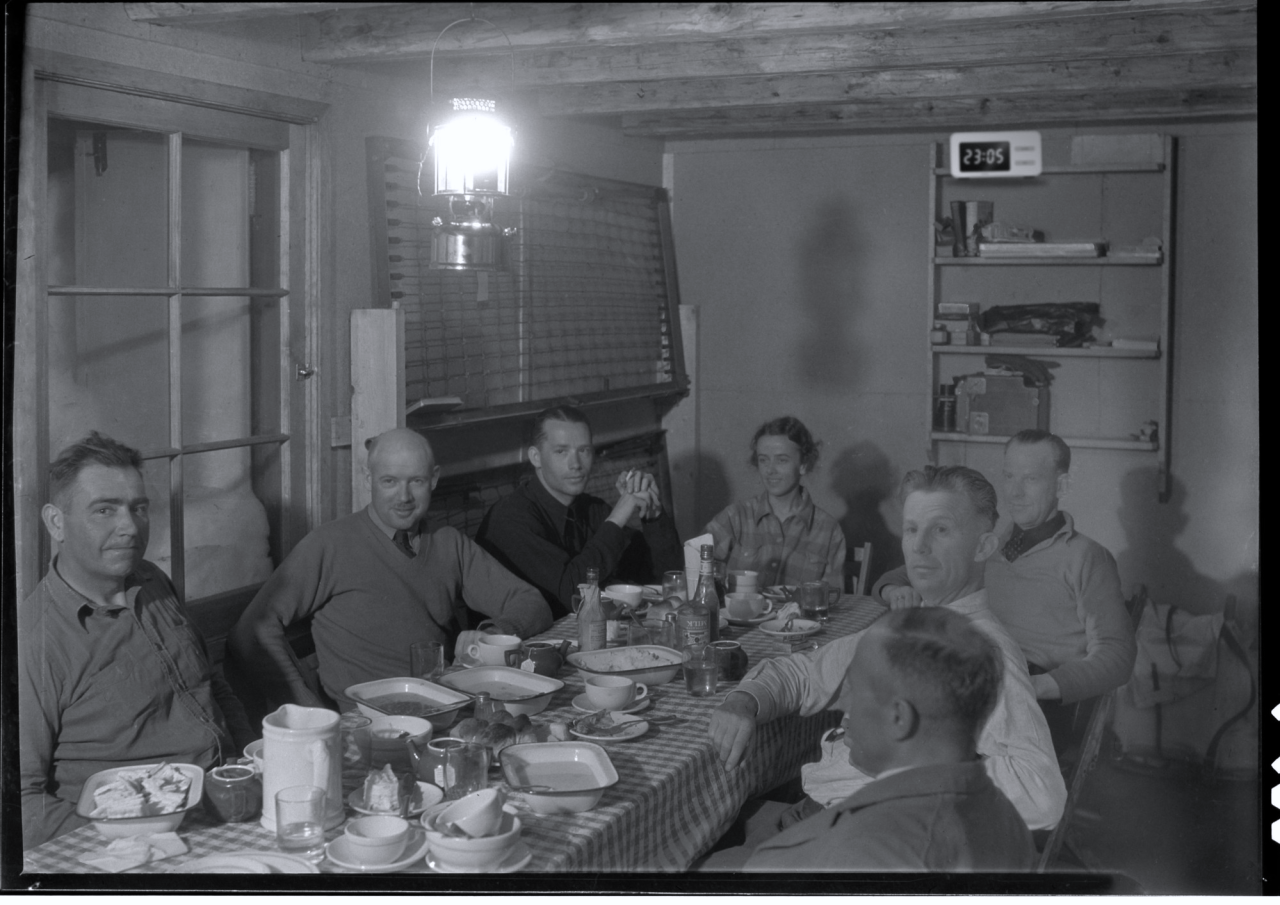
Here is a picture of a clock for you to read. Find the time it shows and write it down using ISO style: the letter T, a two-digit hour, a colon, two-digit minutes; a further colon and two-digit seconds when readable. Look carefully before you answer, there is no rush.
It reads T23:05
